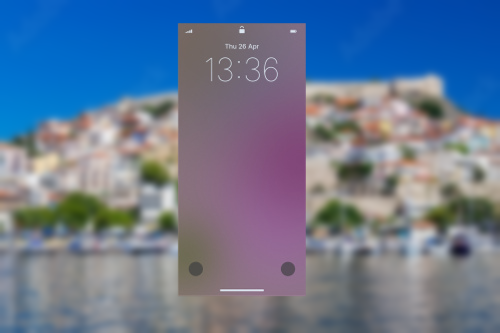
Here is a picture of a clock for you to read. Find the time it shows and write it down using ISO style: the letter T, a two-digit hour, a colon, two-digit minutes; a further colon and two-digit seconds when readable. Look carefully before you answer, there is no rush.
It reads T13:36
